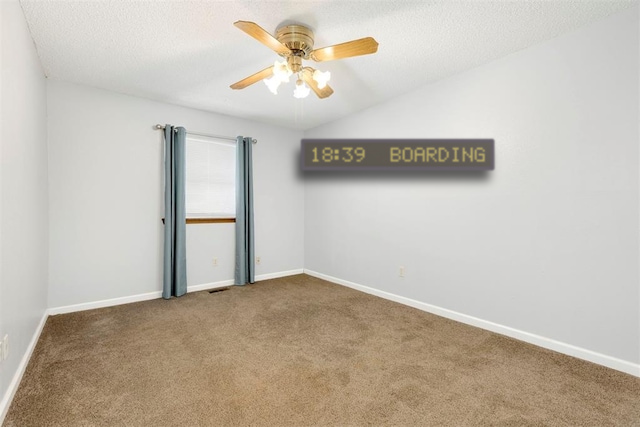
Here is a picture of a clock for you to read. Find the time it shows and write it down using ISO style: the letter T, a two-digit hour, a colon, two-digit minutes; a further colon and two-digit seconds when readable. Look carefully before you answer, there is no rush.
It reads T18:39
